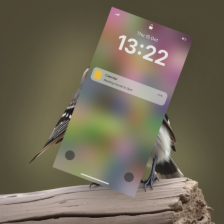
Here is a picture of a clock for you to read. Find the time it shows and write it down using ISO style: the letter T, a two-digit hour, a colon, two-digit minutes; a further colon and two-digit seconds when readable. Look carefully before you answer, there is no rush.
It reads T13:22
